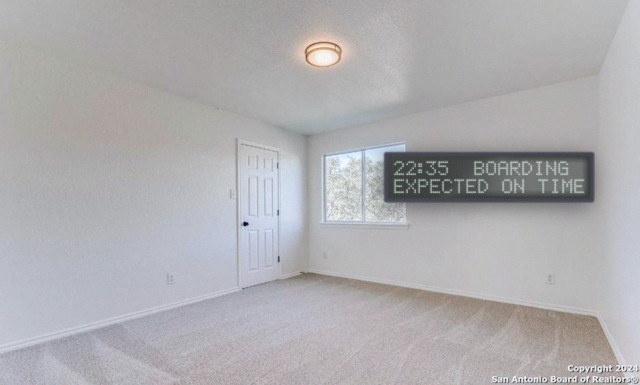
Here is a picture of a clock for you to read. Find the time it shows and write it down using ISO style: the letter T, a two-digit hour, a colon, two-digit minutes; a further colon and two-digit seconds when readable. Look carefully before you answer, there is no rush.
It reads T22:35
